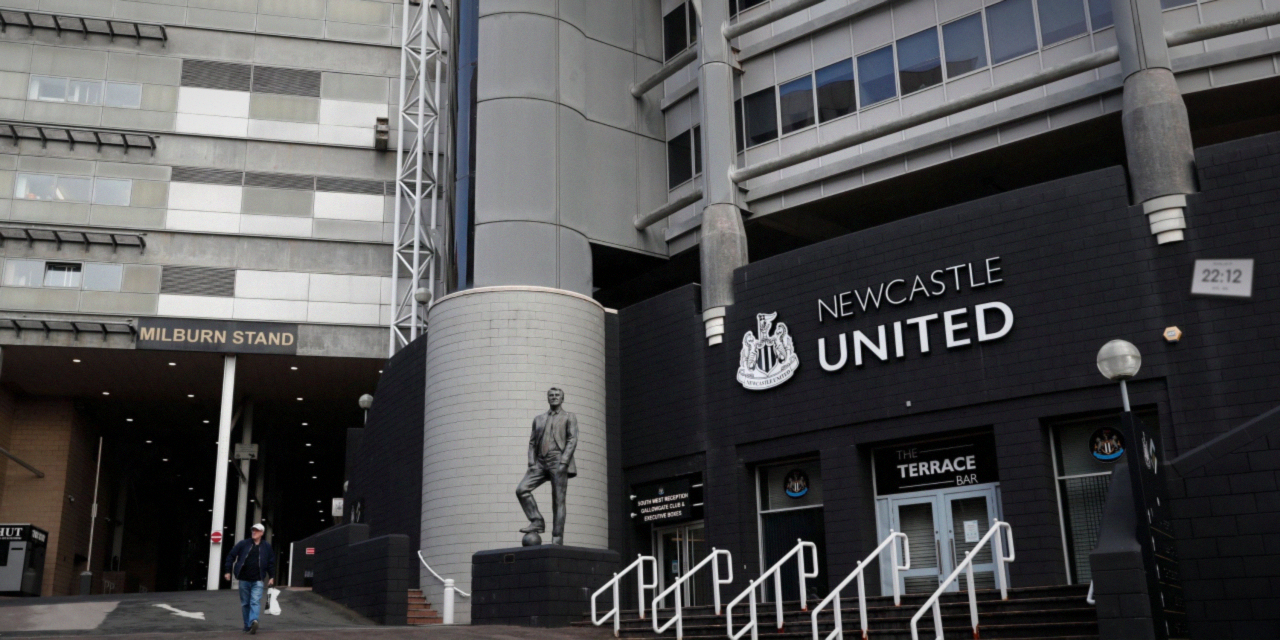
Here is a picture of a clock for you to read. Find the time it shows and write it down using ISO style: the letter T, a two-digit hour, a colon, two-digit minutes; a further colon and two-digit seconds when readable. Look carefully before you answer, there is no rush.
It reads T22:12
